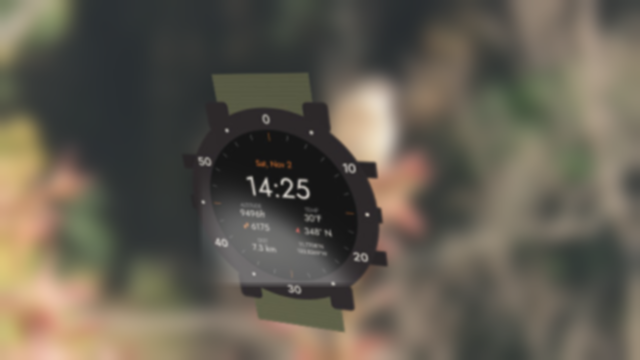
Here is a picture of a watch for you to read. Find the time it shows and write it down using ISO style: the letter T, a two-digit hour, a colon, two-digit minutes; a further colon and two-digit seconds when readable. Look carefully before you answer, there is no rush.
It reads T14:25
